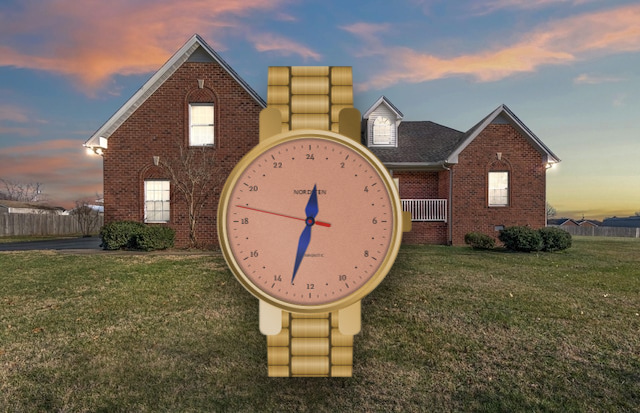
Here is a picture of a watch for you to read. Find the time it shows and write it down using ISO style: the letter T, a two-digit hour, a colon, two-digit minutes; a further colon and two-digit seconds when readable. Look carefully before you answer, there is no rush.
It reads T00:32:47
